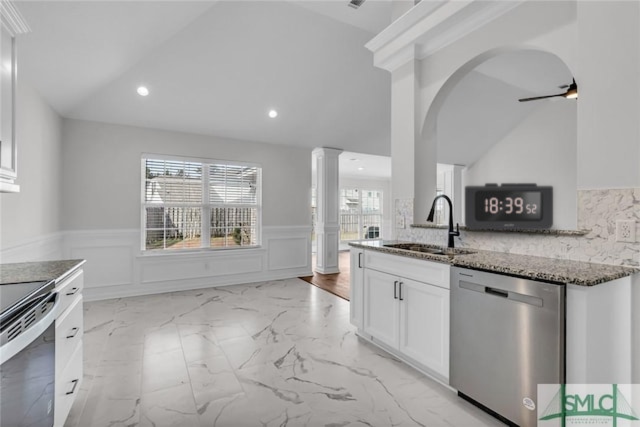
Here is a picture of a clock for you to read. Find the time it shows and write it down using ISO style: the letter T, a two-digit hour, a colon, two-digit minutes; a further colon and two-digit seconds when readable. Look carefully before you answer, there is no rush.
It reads T18:39
